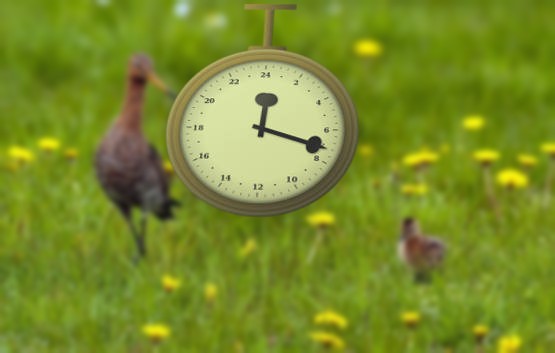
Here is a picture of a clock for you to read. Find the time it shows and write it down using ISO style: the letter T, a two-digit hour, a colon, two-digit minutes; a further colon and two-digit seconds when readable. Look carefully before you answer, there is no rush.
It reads T00:18
